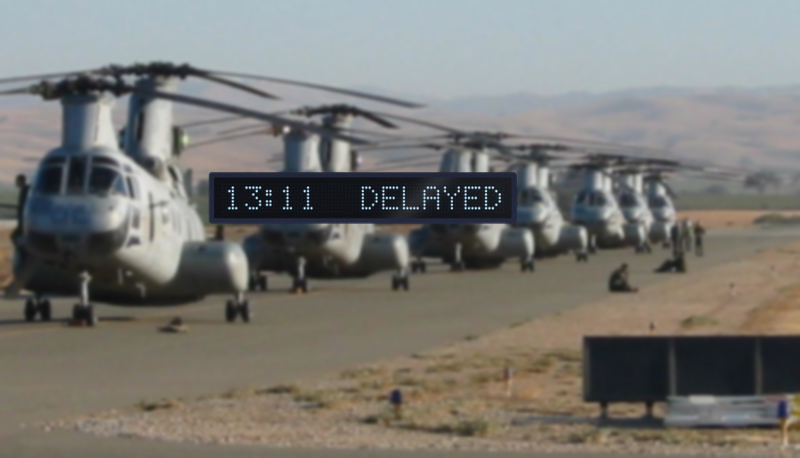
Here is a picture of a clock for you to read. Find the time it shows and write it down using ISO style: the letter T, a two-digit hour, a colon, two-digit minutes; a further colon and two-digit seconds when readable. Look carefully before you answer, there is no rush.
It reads T13:11
